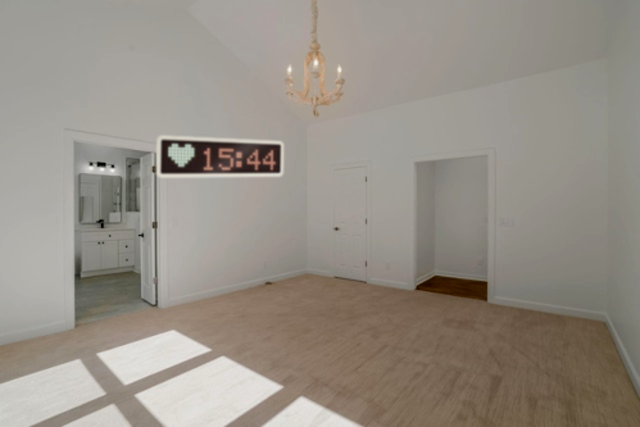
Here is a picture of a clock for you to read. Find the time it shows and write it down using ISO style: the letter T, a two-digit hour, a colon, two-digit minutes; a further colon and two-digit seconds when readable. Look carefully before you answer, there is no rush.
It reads T15:44
